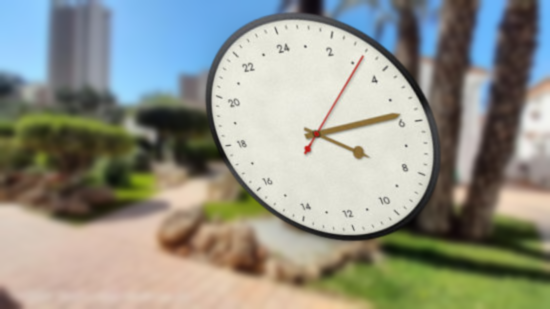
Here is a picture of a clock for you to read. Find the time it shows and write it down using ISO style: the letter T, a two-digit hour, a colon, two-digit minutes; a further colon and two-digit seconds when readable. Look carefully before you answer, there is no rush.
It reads T08:14:08
